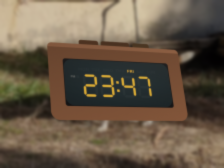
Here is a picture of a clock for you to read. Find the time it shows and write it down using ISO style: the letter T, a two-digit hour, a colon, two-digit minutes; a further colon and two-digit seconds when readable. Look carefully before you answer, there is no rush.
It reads T23:47
